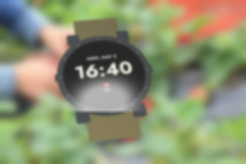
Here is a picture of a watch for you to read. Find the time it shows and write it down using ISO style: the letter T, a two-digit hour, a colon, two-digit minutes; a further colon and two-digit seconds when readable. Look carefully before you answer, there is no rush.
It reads T16:40
